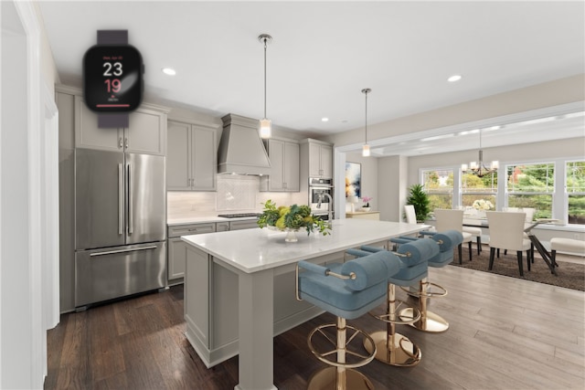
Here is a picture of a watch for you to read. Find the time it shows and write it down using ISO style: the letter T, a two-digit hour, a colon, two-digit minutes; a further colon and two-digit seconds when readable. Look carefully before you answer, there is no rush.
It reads T23:19
